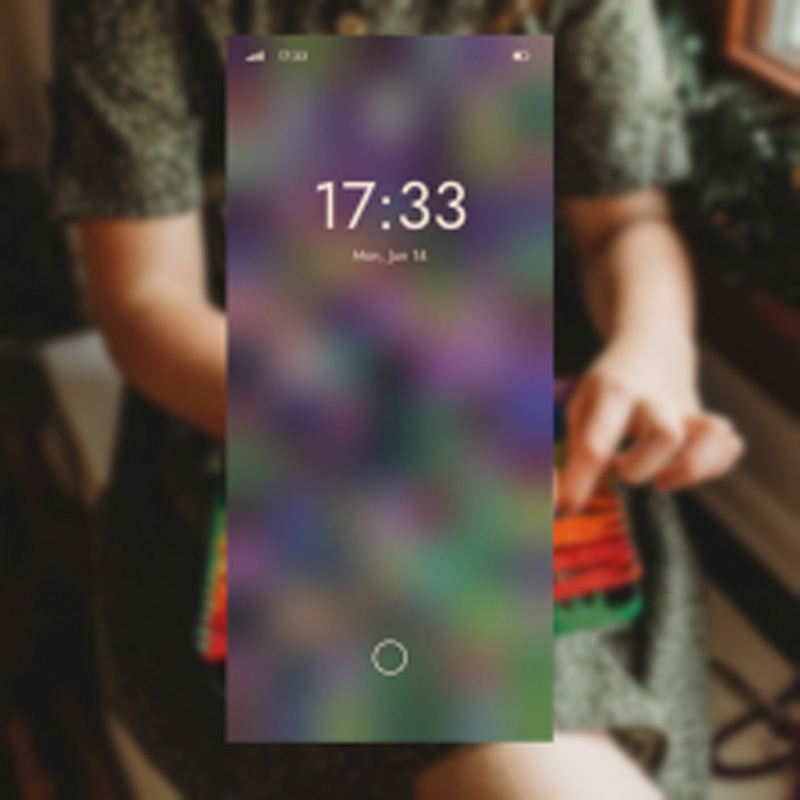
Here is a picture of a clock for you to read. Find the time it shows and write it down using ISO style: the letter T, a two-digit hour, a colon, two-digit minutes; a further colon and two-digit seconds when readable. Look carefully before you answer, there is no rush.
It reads T17:33
